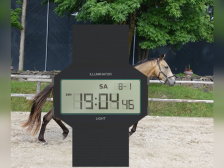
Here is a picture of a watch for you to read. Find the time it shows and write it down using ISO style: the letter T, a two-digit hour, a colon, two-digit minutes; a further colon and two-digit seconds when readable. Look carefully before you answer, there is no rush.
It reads T19:04:46
